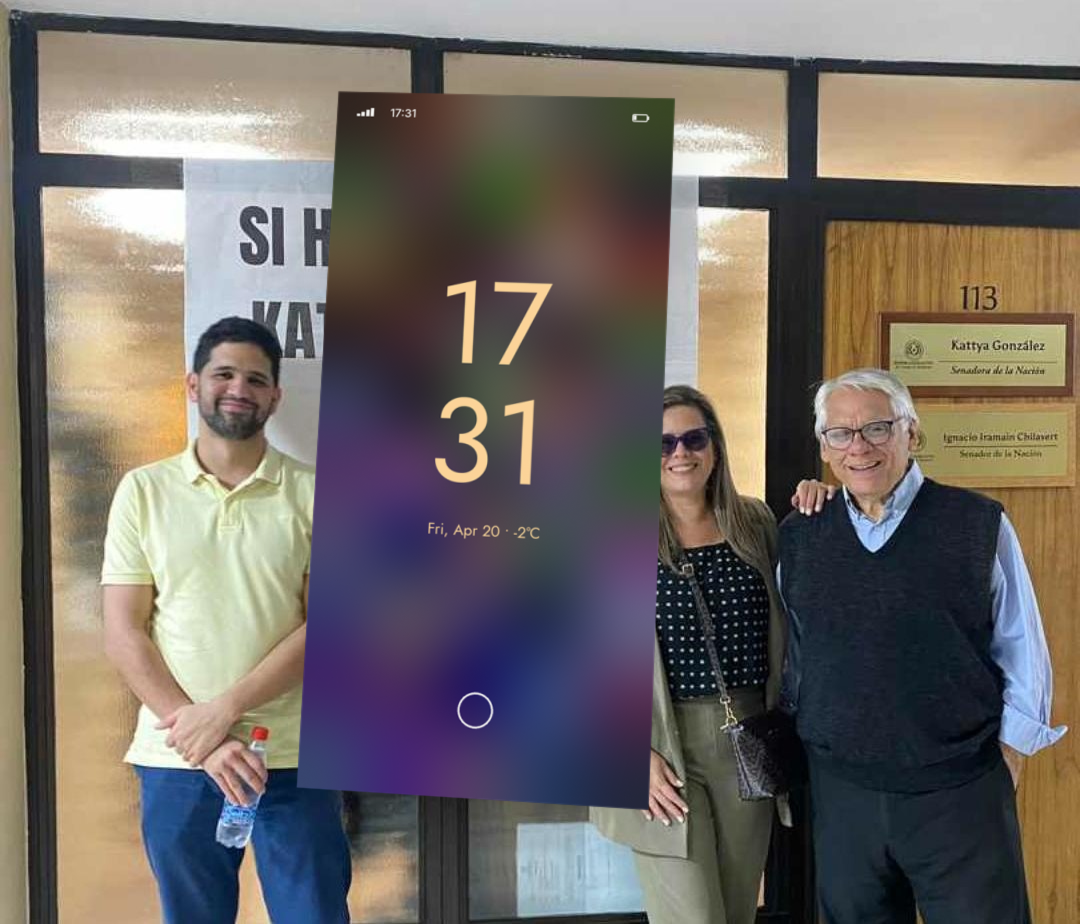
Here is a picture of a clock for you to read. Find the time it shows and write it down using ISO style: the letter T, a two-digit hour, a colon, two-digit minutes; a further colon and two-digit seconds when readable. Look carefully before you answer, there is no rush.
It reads T17:31
